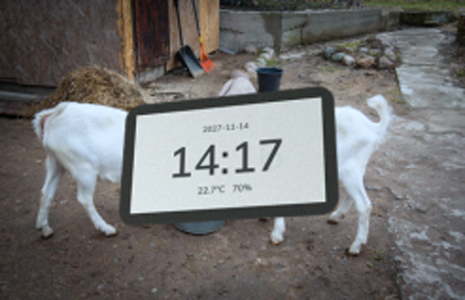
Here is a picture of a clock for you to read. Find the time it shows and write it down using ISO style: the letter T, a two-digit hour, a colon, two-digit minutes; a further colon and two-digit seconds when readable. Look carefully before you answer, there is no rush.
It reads T14:17
